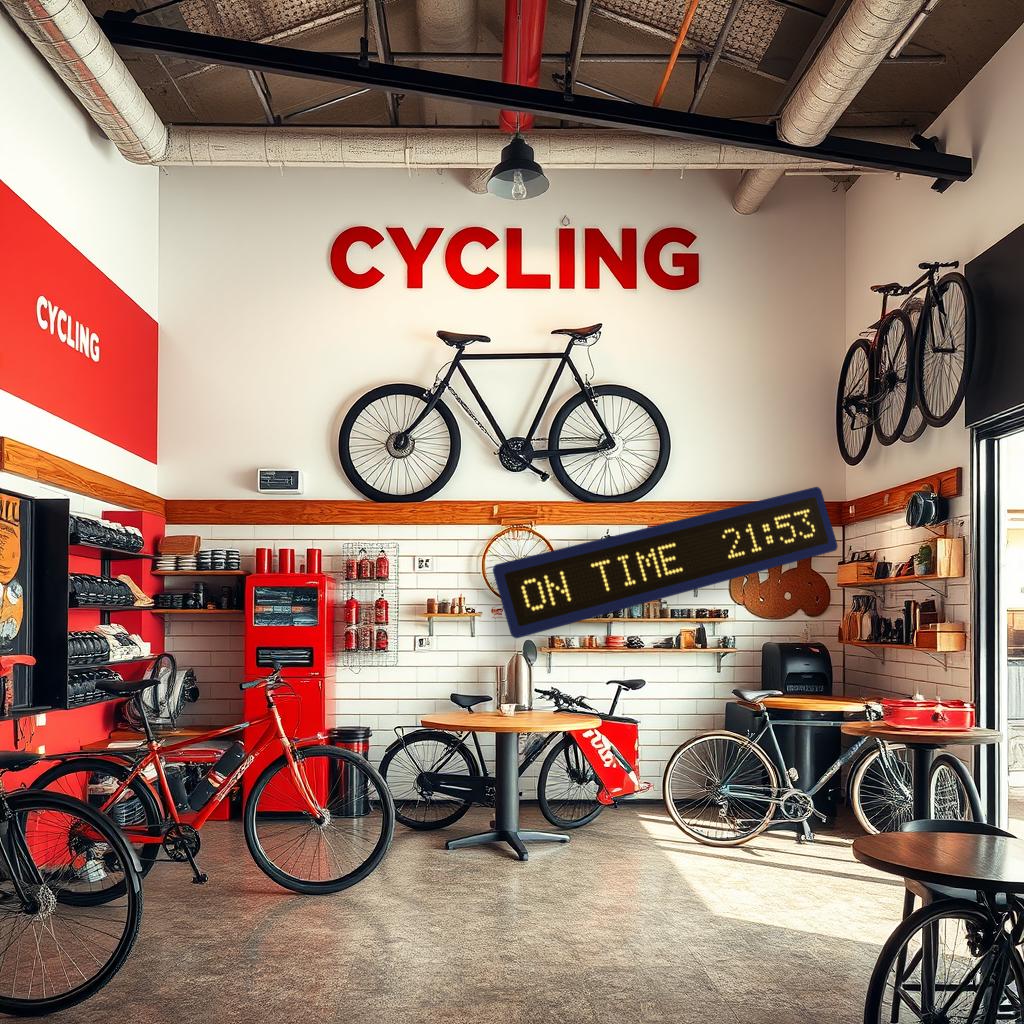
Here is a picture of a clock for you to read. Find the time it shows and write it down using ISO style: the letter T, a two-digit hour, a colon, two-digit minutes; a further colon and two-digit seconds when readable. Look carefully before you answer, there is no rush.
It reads T21:53
